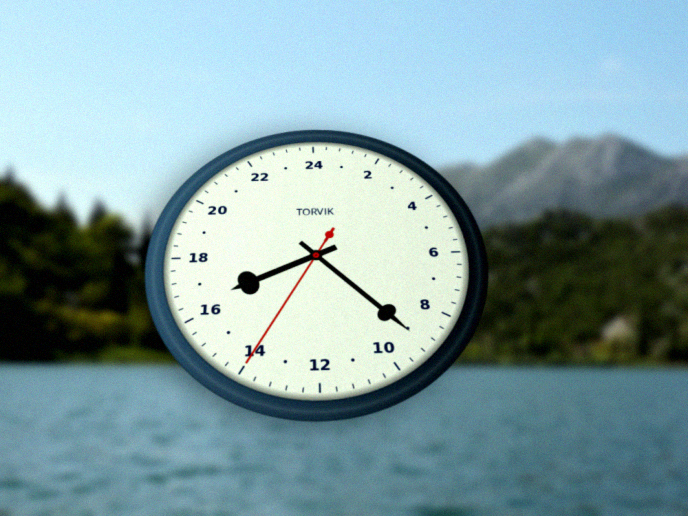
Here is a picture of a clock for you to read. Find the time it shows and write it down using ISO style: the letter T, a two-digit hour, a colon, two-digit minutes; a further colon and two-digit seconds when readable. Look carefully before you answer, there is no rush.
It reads T16:22:35
